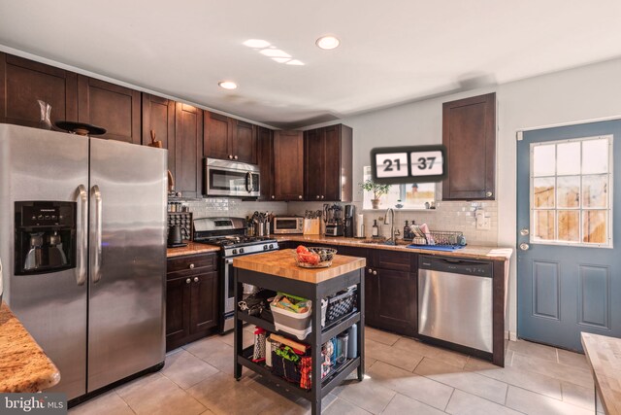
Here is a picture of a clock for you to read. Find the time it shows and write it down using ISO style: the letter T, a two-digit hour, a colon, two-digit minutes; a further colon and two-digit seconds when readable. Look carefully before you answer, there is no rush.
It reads T21:37
